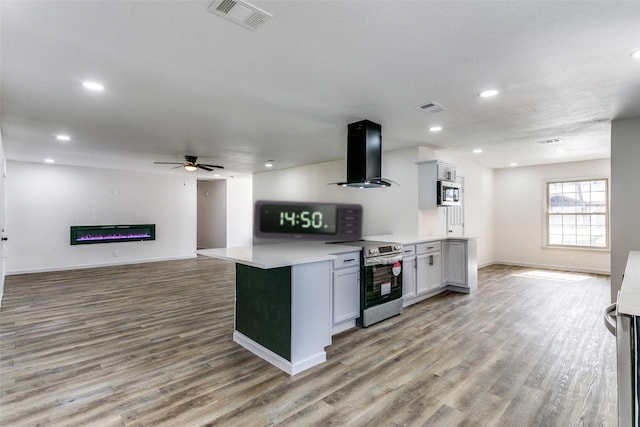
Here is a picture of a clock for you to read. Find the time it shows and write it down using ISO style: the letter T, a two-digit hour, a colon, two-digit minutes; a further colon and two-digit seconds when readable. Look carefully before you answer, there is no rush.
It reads T14:50
